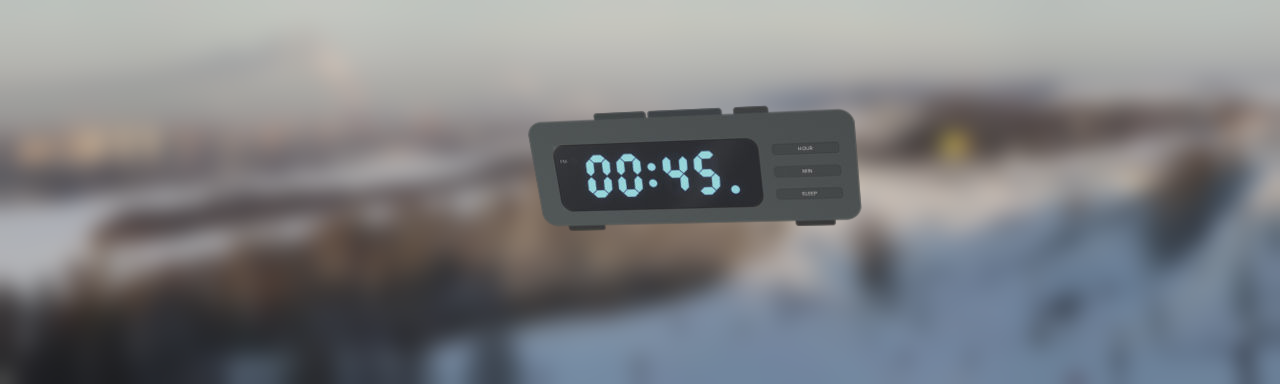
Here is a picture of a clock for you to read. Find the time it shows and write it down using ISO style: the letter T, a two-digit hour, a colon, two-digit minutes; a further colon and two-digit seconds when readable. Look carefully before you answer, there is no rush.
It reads T00:45
